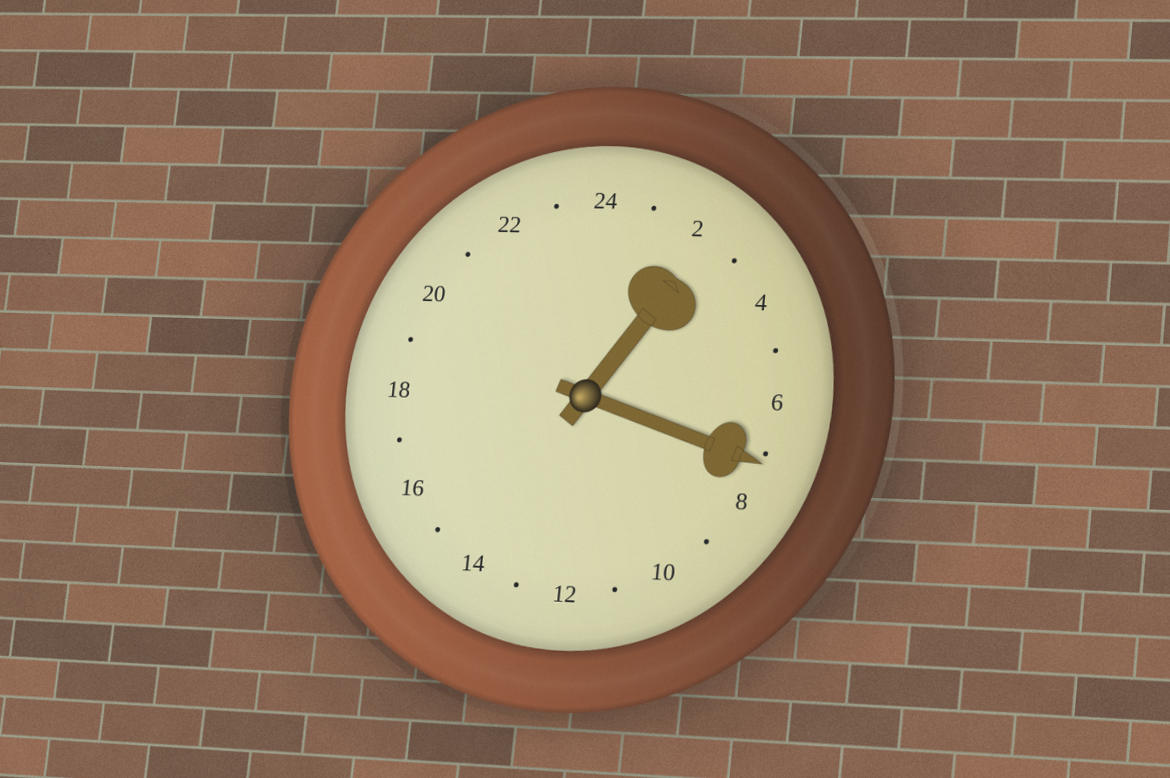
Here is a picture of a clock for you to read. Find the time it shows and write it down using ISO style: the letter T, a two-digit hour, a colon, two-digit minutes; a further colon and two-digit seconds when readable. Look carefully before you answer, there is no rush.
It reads T02:18
